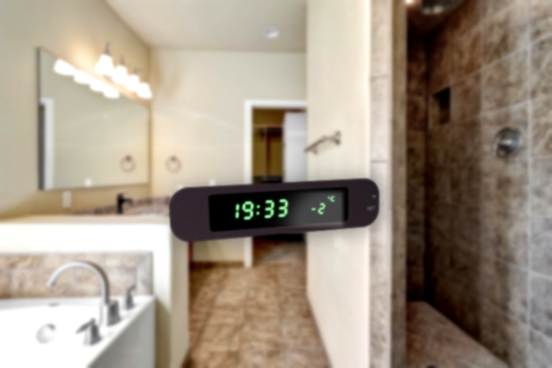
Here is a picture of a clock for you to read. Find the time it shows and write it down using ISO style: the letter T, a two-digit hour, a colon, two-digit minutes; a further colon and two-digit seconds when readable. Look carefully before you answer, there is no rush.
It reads T19:33
